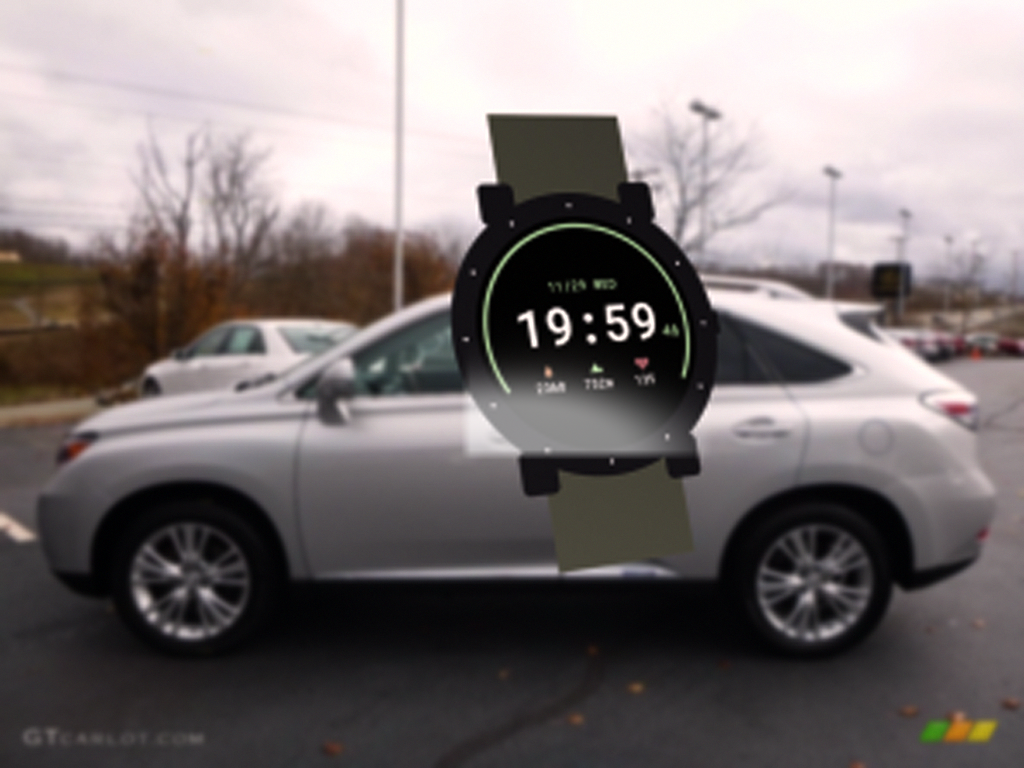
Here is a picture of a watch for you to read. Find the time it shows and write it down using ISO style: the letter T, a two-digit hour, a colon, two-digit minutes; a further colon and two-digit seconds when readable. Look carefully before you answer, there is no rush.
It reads T19:59
